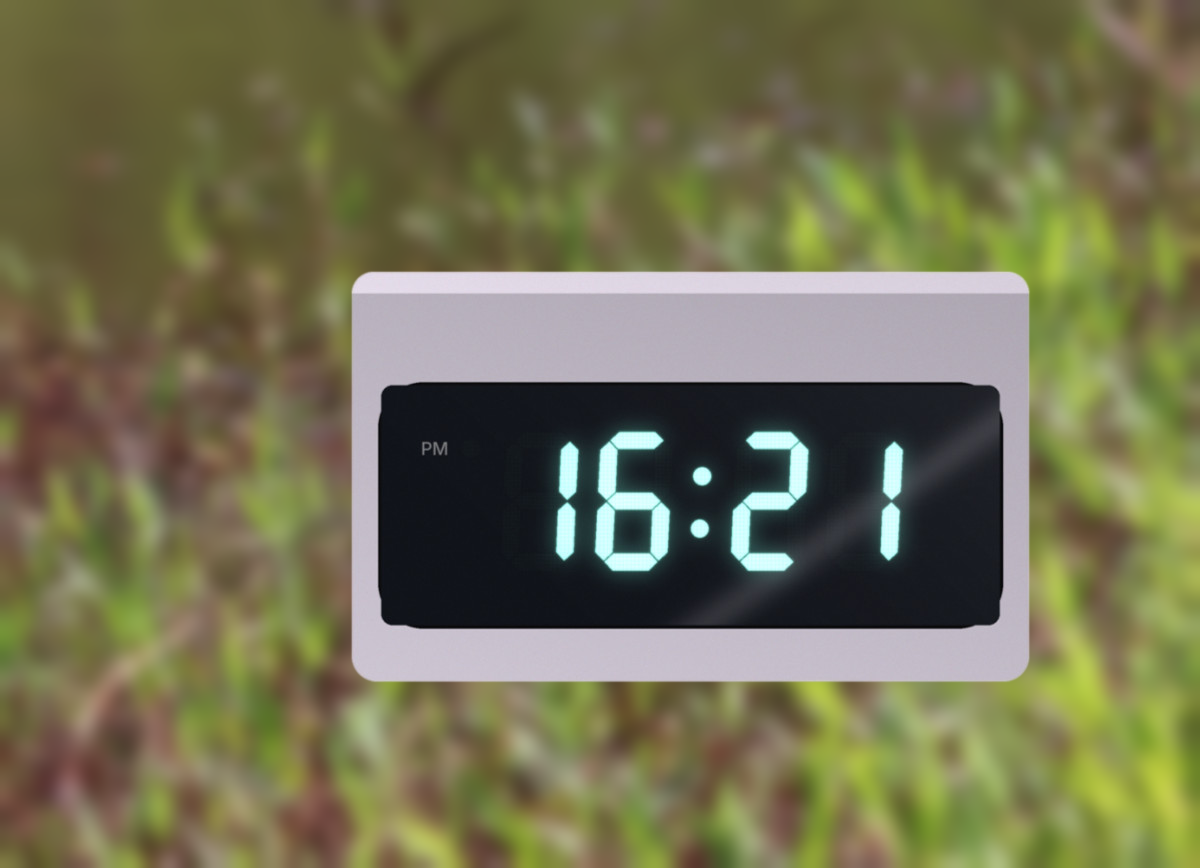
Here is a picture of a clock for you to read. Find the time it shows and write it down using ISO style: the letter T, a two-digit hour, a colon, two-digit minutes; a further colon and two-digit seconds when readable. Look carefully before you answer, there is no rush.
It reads T16:21
